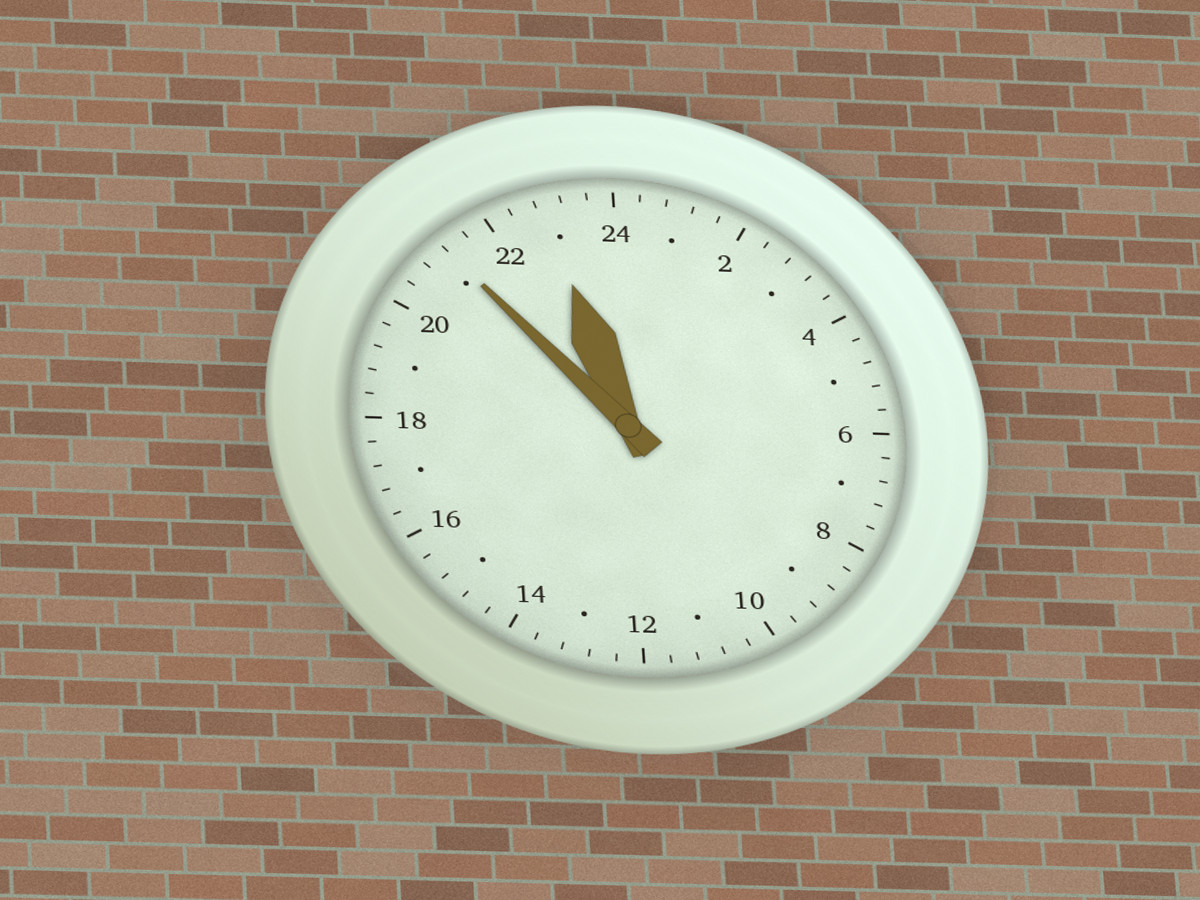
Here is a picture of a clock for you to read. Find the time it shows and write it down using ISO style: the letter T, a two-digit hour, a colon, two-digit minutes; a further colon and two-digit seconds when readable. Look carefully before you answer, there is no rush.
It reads T22:53
